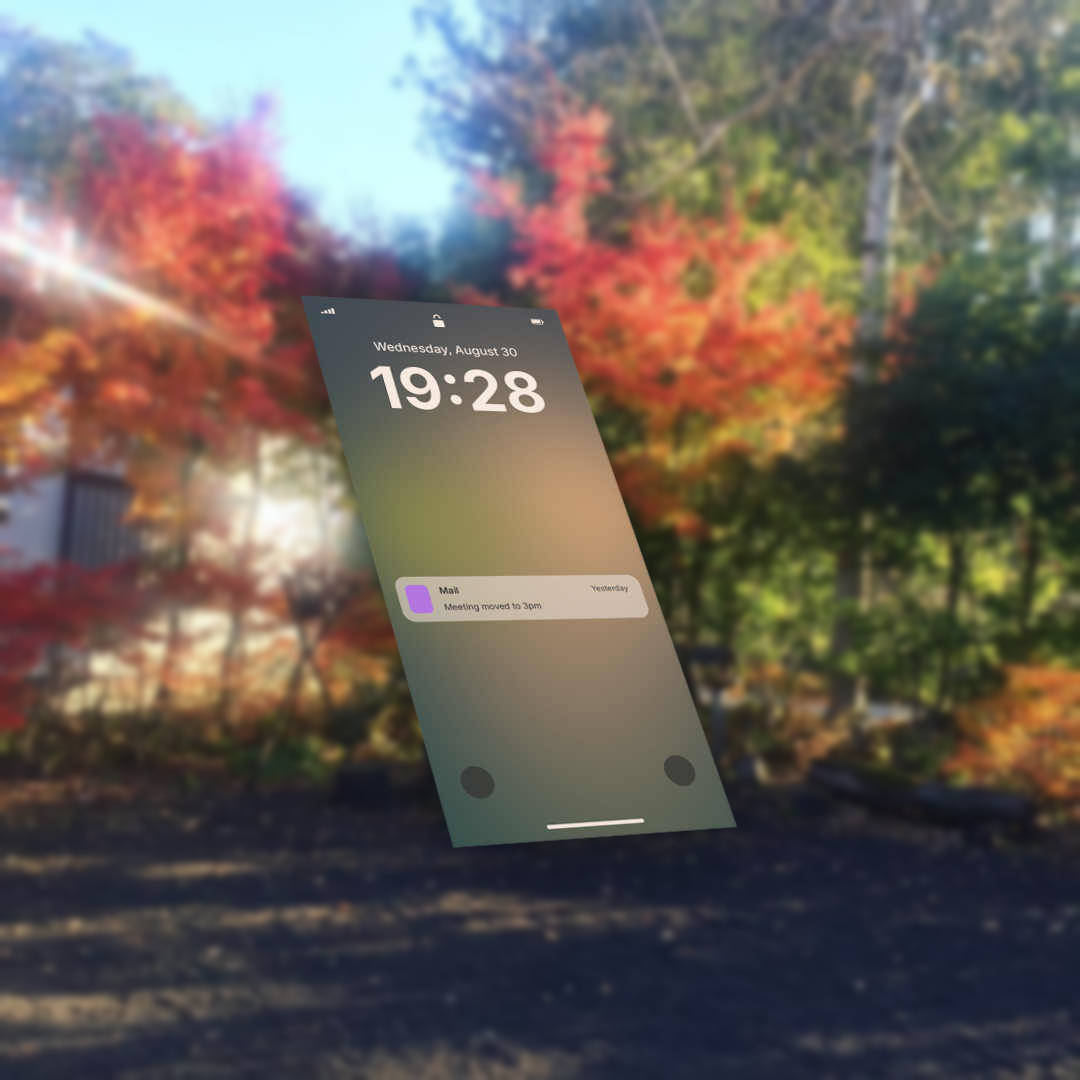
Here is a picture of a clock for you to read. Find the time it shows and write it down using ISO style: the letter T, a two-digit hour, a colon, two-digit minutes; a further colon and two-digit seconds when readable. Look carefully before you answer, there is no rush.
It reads T19:28
